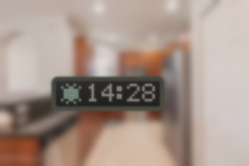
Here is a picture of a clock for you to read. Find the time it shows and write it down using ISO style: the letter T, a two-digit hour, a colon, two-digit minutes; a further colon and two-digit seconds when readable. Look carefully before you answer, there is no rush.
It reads T14:28
